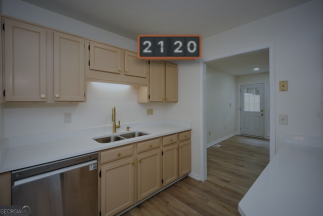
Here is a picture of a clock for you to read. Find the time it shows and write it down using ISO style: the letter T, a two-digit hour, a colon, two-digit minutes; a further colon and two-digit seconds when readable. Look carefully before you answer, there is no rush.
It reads T21:20
